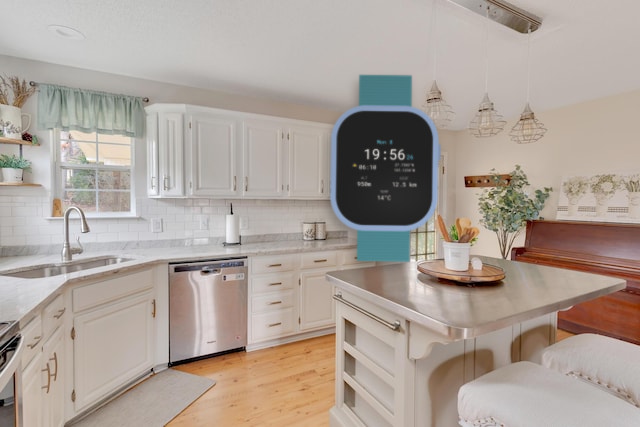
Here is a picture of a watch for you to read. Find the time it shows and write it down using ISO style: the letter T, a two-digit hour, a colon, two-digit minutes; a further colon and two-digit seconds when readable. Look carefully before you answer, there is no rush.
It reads T19:56
